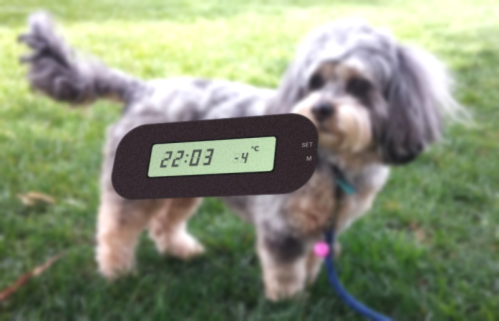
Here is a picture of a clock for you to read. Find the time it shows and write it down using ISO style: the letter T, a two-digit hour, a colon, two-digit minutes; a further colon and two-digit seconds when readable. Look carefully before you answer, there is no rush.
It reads T22:03
